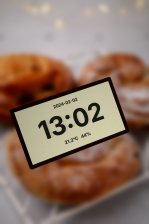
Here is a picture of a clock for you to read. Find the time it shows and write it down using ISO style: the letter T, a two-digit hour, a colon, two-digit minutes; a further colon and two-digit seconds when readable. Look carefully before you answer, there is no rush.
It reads T13:02
